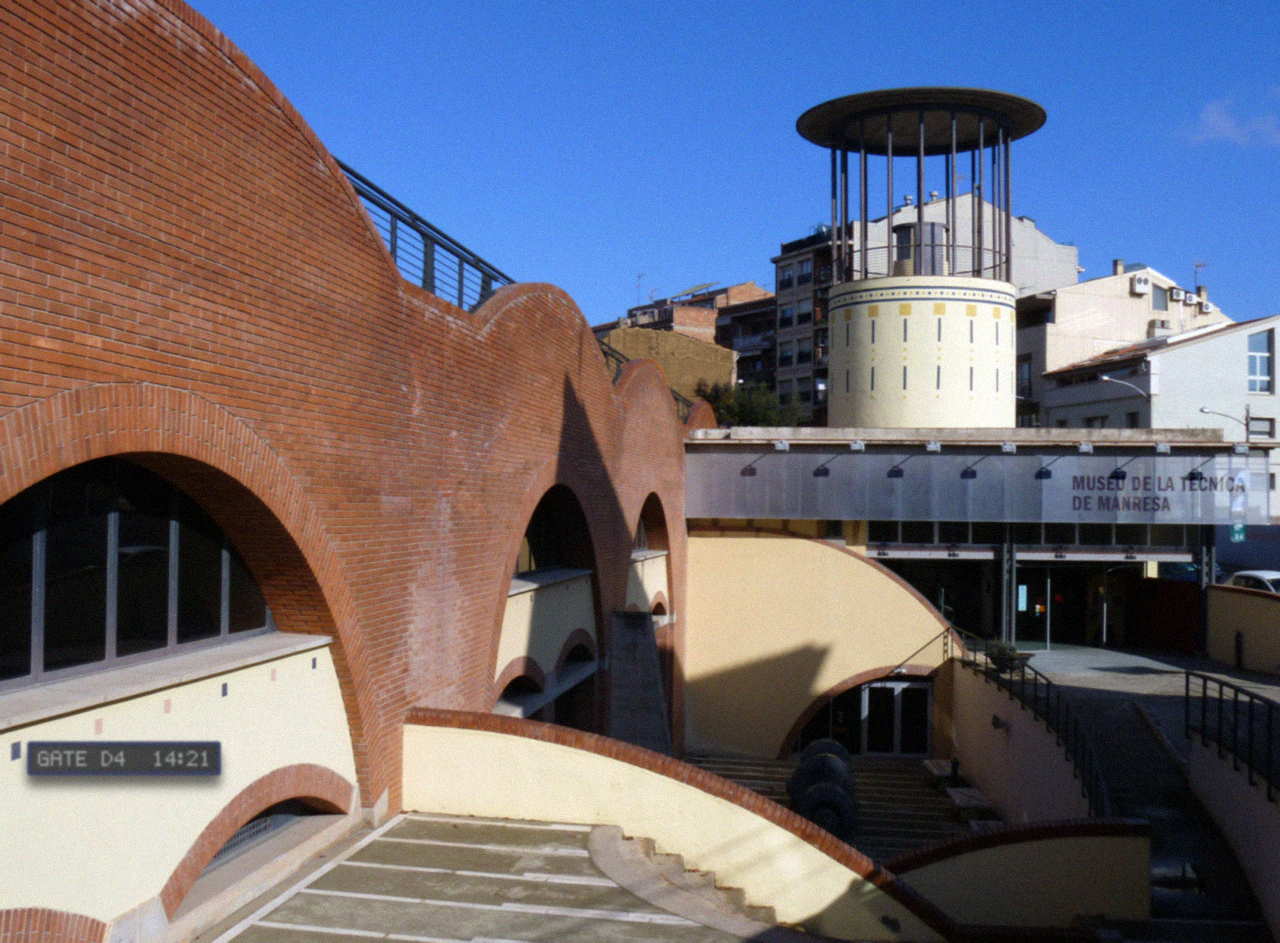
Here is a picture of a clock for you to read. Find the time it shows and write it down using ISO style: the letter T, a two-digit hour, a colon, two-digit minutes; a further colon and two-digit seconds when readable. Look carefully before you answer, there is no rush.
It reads T14:21
